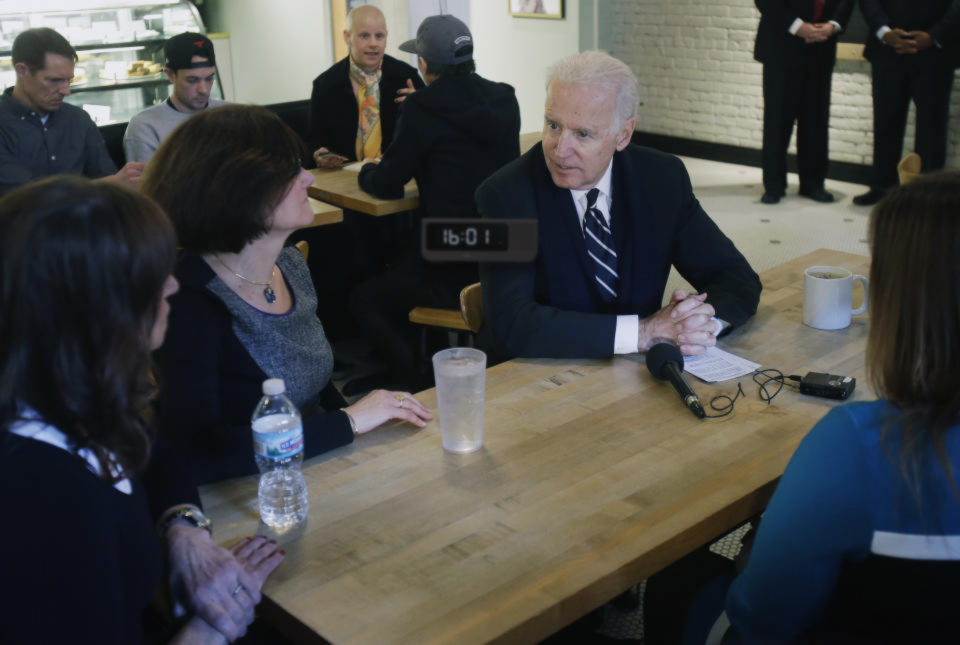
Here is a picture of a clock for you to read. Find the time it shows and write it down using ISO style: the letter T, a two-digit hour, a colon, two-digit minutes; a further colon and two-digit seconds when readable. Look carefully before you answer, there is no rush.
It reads T16:01
